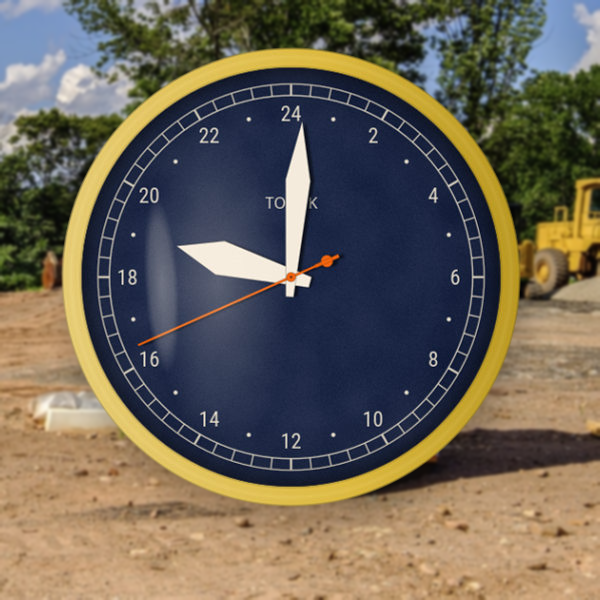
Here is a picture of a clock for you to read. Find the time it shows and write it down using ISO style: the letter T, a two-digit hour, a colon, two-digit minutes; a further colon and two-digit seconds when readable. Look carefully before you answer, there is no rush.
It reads T19:00:41
